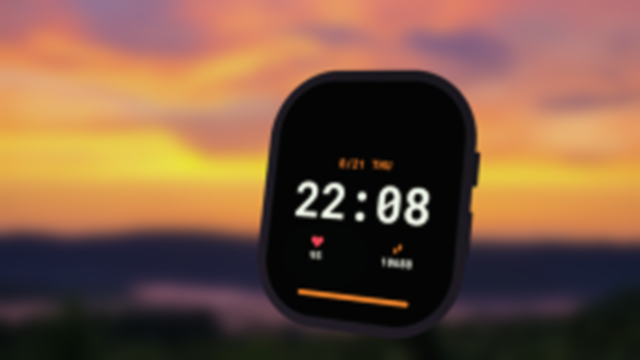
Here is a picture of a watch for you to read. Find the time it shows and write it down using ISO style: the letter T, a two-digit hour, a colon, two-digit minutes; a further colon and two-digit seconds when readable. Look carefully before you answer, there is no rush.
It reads T22:08
